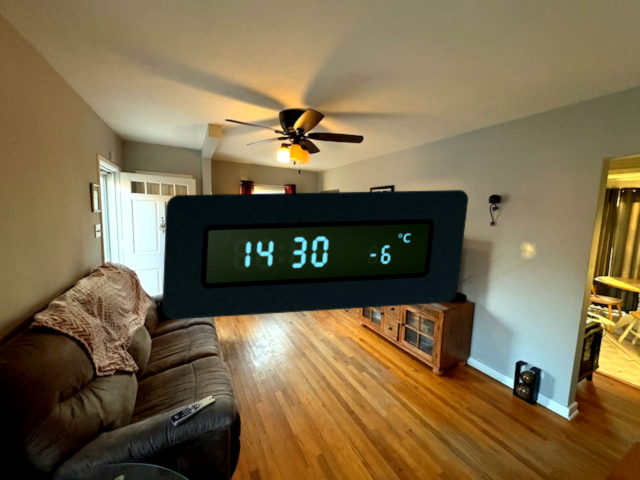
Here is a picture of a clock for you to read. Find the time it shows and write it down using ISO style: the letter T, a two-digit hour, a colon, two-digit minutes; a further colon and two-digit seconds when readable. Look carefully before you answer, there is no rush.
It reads T14:30
